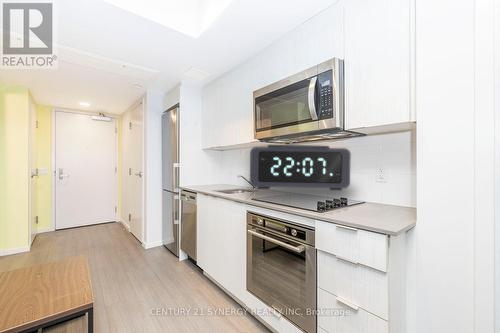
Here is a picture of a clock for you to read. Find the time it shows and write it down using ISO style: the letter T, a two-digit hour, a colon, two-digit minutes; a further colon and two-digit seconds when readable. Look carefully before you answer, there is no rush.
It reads T22:07
